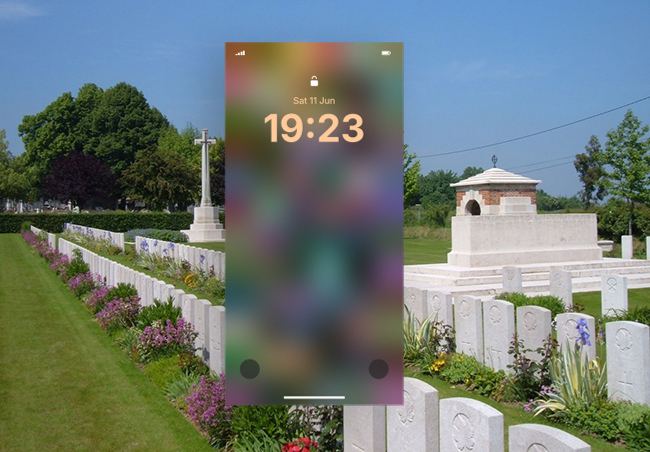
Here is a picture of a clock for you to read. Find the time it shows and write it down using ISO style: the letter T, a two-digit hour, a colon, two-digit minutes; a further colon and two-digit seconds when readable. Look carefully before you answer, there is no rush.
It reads T19:23
